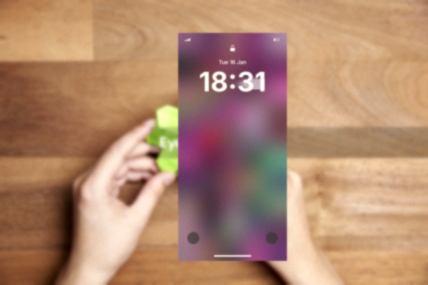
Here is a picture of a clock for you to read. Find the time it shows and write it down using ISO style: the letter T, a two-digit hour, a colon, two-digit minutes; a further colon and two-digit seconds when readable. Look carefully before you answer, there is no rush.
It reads T18:31
